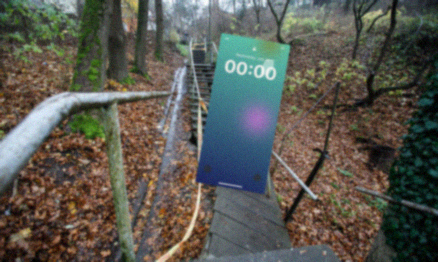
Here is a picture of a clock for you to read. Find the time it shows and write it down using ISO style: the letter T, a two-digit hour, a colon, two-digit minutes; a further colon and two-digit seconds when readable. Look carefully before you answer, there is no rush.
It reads T00:00
